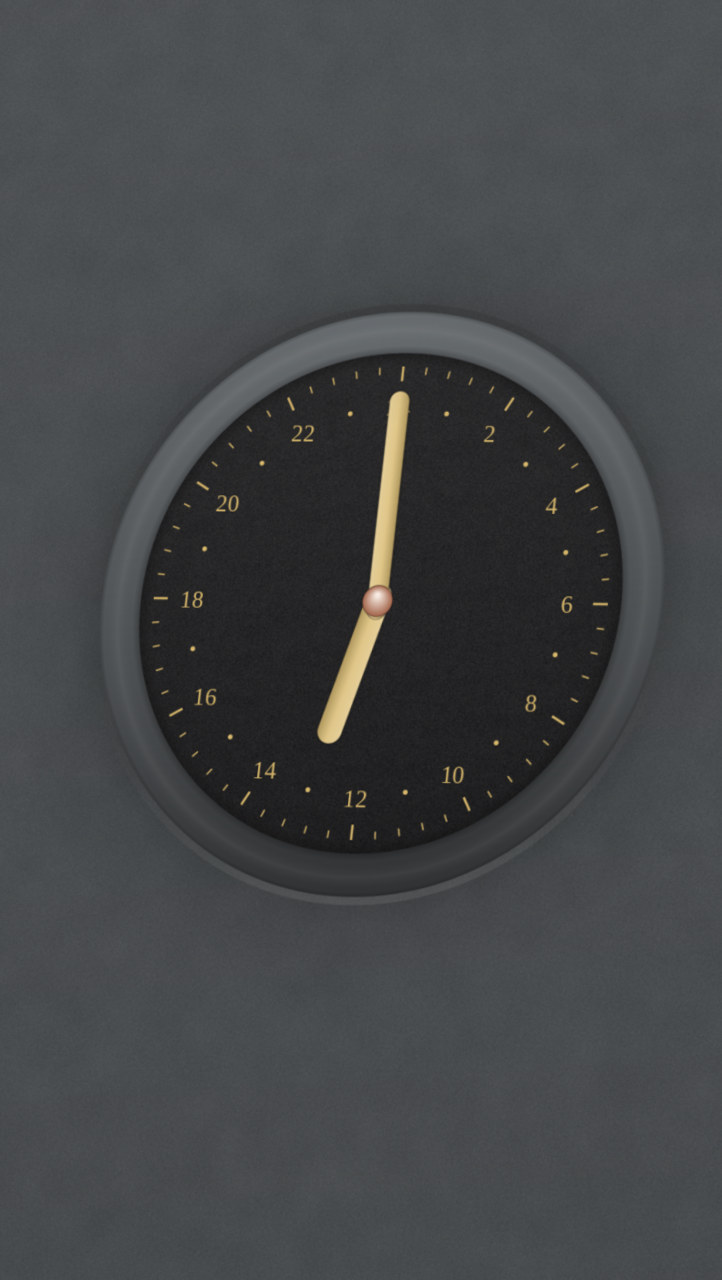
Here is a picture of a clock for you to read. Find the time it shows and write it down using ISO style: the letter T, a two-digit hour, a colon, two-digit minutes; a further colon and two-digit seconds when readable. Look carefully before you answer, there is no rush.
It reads T13:00
